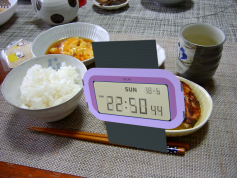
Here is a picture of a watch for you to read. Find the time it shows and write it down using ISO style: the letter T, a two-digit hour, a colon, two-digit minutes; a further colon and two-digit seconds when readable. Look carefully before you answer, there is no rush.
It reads T22:50:44
